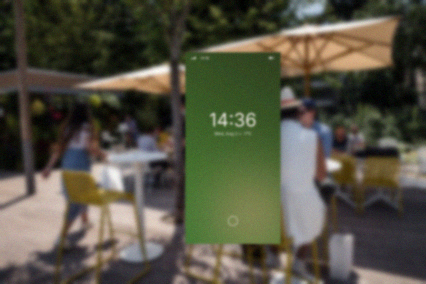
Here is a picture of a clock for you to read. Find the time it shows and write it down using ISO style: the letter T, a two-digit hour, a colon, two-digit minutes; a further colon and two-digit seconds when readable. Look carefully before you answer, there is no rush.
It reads T14:36
